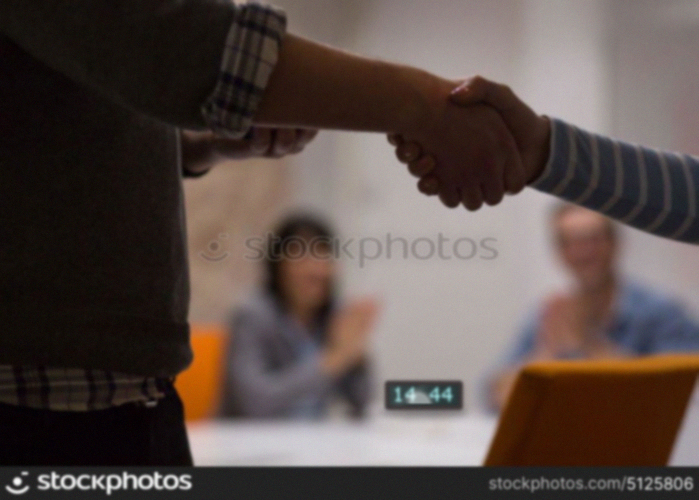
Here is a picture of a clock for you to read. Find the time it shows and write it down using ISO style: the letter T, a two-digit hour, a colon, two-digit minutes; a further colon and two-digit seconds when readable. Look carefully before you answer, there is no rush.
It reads T14:44
